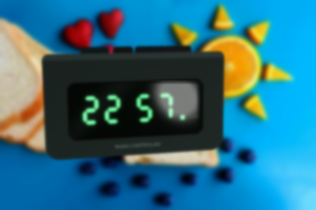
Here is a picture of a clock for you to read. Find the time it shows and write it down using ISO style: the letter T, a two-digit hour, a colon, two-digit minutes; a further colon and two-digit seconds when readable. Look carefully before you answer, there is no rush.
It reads T22:57
